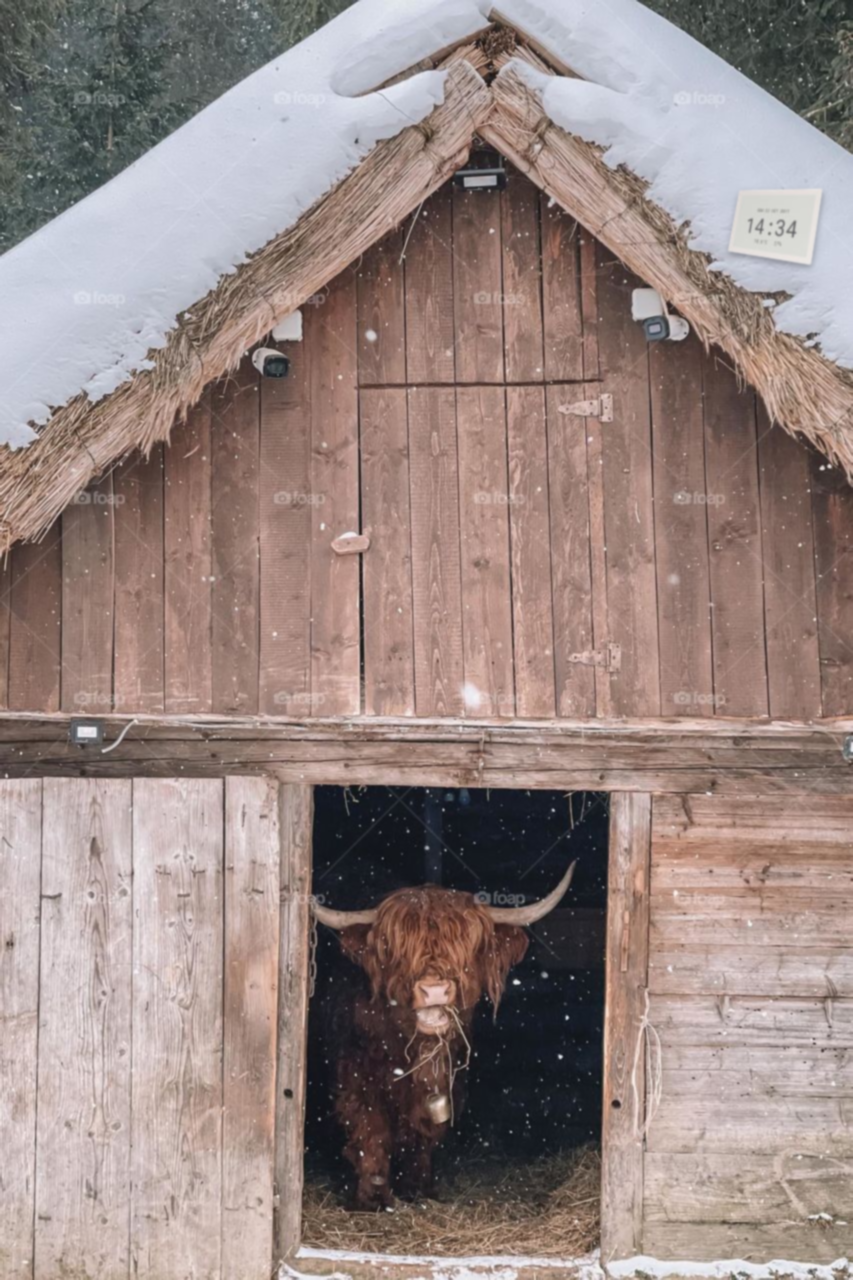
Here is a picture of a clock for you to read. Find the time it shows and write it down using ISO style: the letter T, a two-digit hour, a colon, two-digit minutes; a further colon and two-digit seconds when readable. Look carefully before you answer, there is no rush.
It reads T14:34
